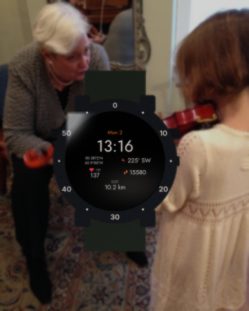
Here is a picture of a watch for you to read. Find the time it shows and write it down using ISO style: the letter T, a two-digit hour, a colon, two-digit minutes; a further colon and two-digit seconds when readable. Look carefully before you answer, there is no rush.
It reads T13:16
